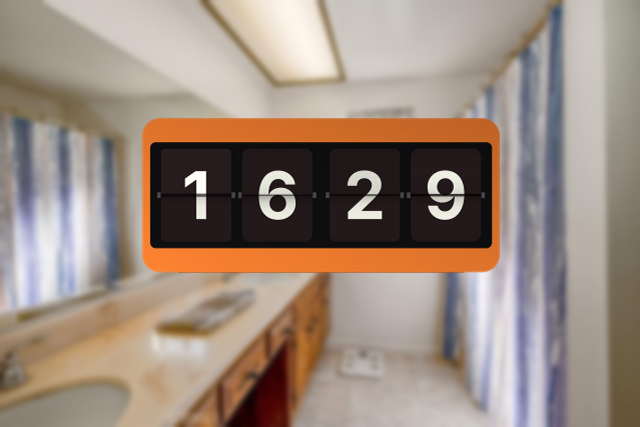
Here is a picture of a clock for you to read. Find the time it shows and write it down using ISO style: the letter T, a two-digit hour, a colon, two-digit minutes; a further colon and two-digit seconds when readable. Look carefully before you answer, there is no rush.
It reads T16:29
